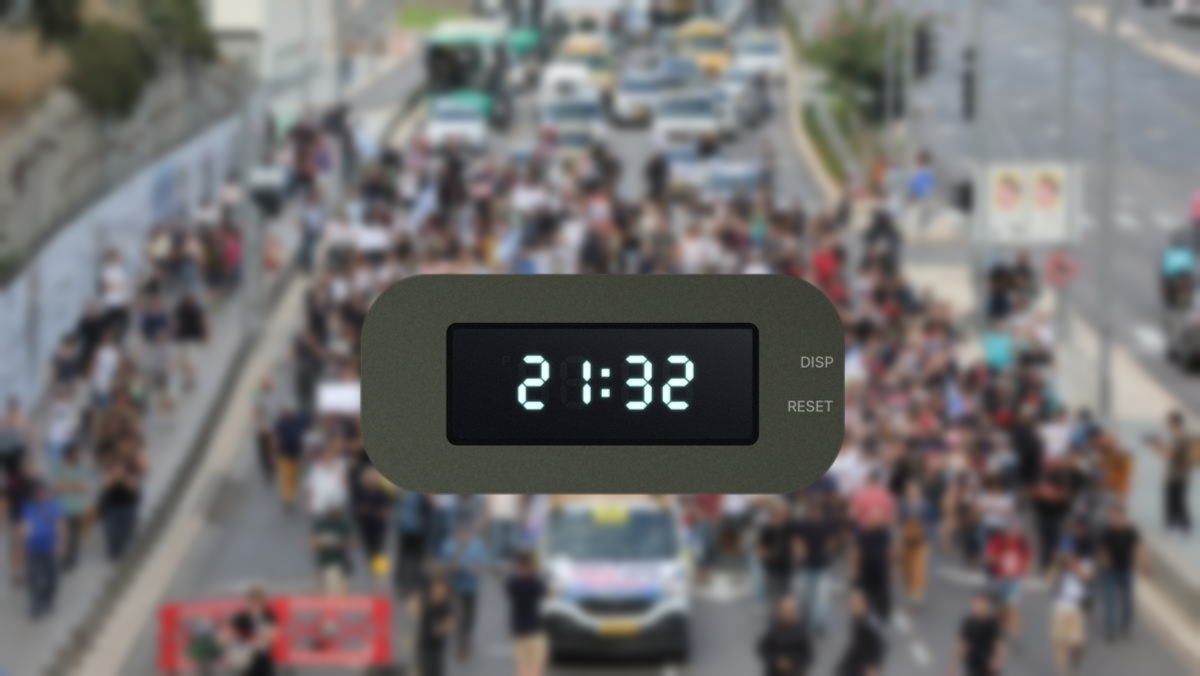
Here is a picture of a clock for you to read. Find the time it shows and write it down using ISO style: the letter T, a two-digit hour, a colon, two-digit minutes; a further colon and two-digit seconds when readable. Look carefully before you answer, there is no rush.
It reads T21:32
